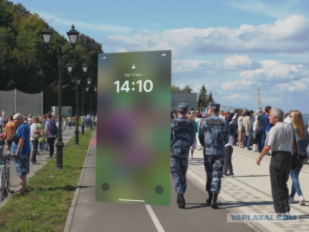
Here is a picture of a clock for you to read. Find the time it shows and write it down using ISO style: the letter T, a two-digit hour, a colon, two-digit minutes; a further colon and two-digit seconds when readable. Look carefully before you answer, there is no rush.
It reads T14:10
